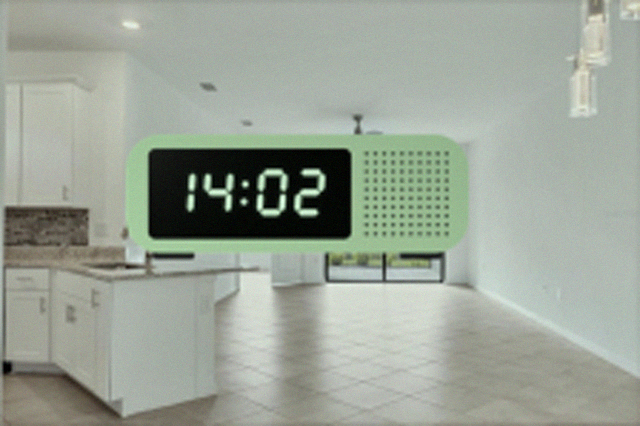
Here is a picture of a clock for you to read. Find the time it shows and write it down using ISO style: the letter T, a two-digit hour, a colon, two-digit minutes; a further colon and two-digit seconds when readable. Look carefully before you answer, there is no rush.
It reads T14:02
